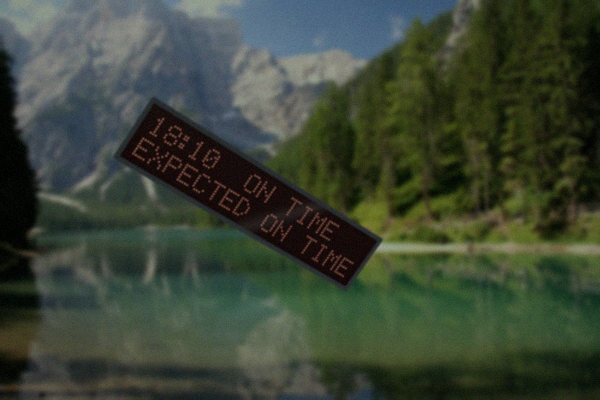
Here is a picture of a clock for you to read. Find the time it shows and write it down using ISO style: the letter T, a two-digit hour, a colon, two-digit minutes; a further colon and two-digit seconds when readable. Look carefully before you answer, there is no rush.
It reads T18:10
